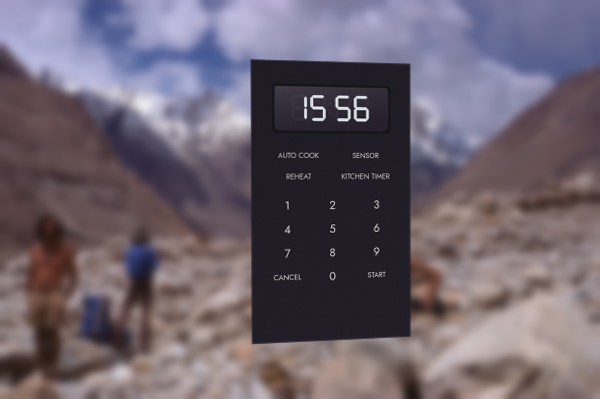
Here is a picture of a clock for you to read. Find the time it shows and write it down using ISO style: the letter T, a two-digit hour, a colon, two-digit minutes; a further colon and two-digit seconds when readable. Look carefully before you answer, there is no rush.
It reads T15:56
